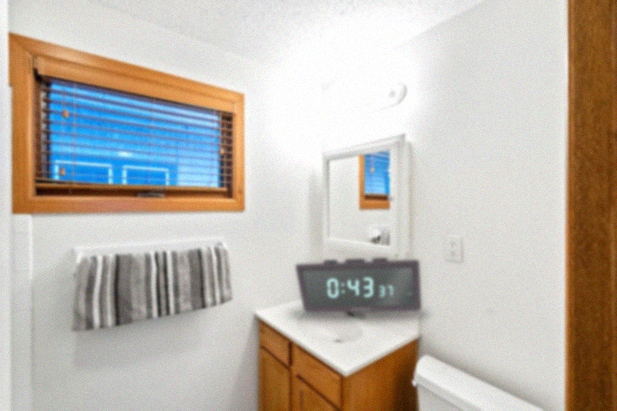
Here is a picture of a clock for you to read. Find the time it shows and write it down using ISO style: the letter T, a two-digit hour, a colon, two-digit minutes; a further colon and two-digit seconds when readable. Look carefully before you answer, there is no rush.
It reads T00:43
